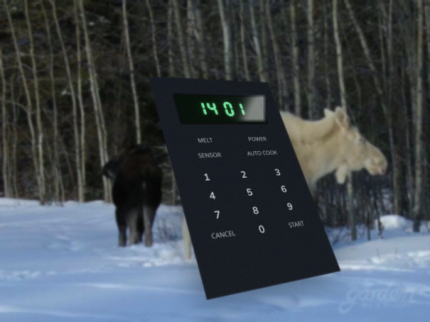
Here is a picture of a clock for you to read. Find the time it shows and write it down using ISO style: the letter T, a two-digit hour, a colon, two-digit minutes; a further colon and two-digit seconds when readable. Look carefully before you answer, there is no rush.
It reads T14:01
